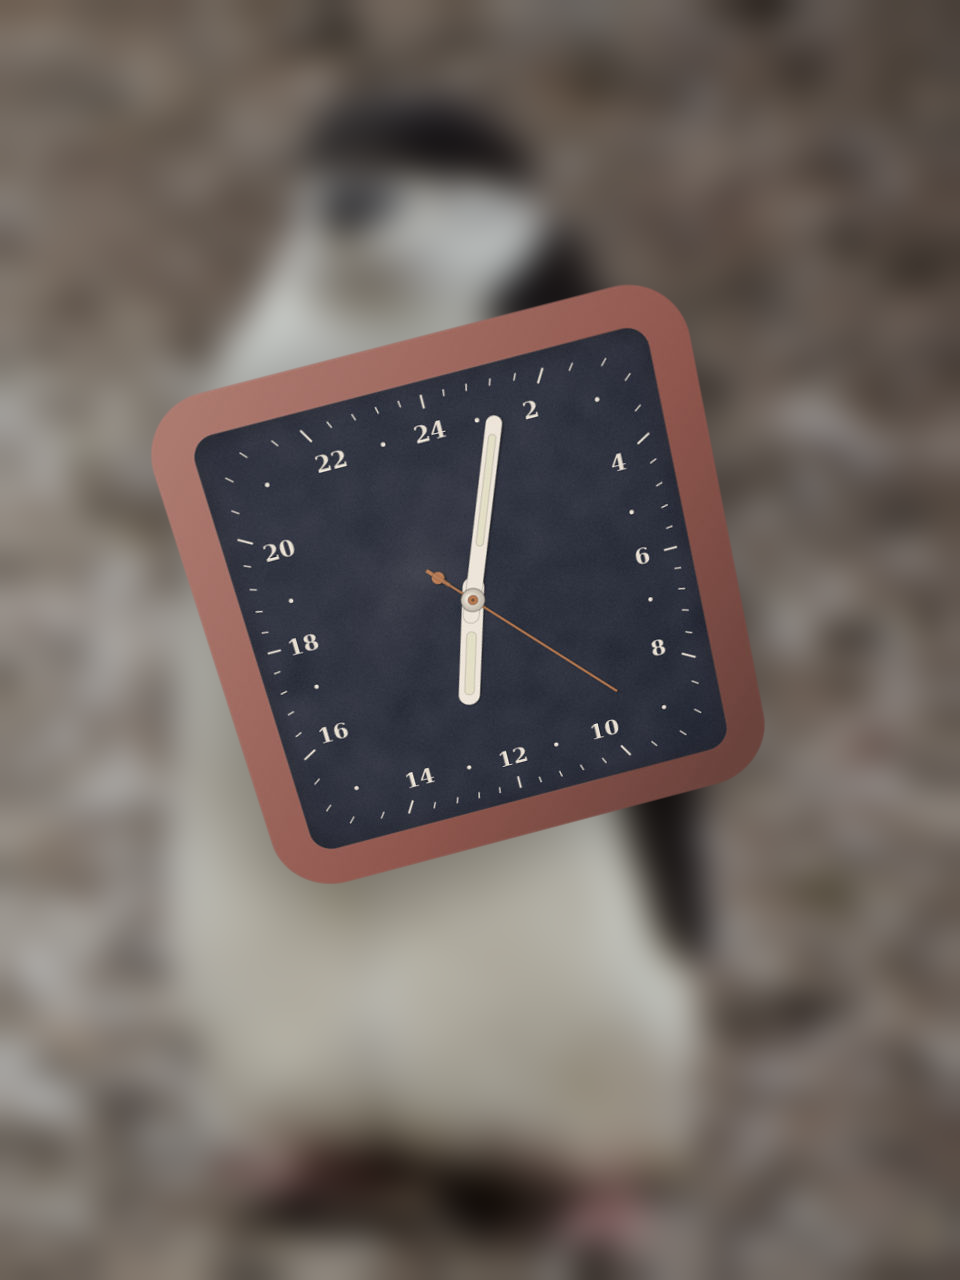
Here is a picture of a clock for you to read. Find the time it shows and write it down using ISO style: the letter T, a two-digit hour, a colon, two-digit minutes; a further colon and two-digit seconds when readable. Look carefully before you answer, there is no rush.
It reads T13:03:23
